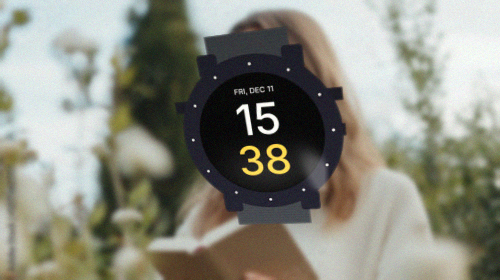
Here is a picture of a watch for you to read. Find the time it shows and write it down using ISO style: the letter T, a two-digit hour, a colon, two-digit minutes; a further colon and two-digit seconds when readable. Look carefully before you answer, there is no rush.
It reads T15:38
